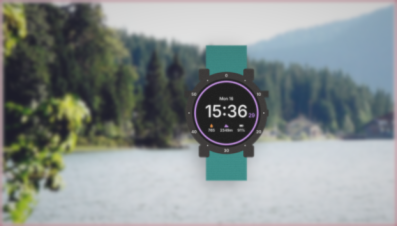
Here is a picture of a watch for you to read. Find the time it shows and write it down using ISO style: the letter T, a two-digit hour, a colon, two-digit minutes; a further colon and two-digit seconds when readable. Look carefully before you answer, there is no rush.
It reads T15:36
